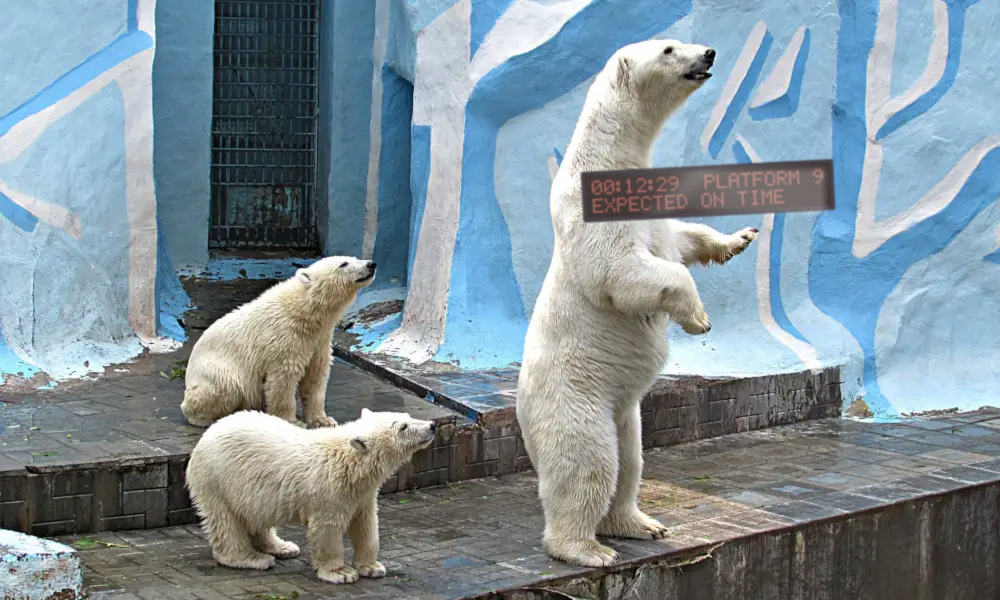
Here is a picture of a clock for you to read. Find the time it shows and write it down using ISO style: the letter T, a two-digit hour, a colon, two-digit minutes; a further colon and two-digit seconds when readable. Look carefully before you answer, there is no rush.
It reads T00:12:29
